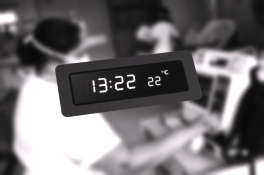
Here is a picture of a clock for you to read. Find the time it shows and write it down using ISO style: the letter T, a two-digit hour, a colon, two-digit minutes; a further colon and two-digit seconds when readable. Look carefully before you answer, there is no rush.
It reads T13:22
